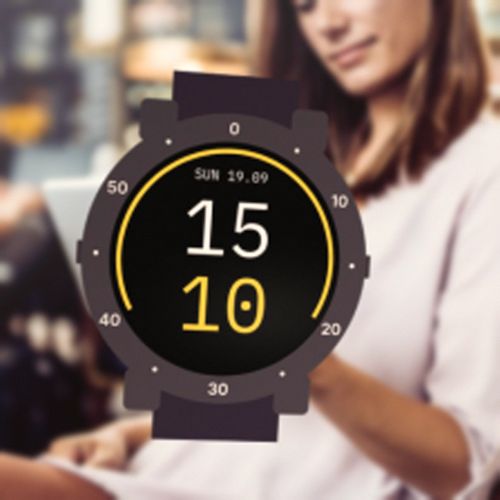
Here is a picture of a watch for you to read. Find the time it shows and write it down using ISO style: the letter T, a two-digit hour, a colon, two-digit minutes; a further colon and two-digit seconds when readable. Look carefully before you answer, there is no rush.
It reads T15:10
